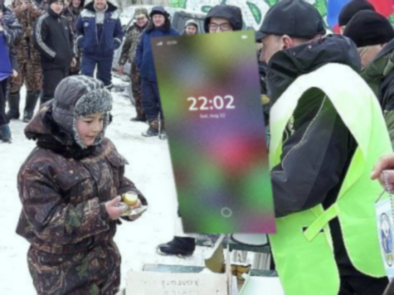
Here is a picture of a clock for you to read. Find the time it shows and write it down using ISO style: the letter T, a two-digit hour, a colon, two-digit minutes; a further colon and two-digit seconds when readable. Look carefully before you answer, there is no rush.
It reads T22:02
